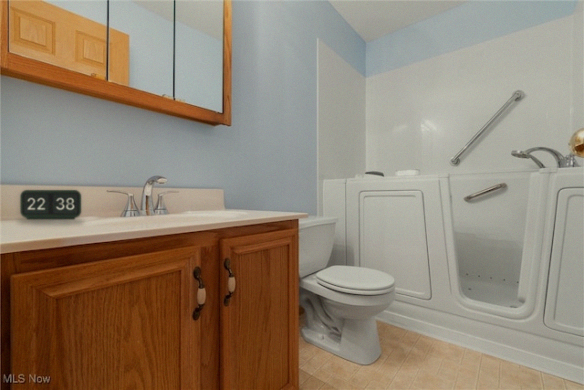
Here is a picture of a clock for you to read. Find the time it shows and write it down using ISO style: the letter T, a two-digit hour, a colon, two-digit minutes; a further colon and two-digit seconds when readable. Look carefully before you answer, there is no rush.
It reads T22:38
